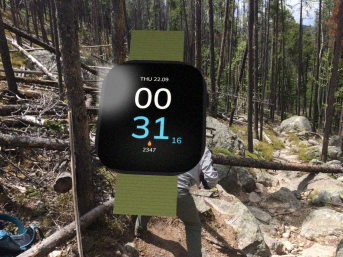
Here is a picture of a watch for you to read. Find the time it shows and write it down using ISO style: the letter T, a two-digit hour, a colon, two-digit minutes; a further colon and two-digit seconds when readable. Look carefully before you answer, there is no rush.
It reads T00:31:16
